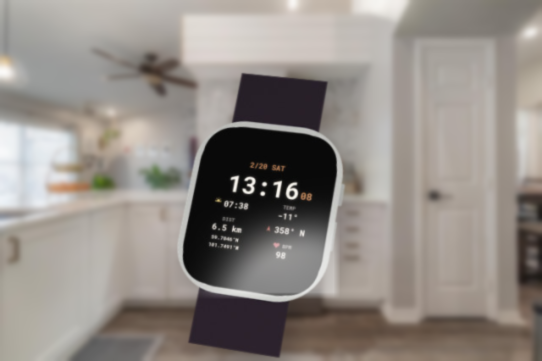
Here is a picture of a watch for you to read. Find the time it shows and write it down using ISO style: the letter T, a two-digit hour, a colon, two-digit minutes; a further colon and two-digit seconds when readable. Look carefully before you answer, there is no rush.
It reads T13:16:08
